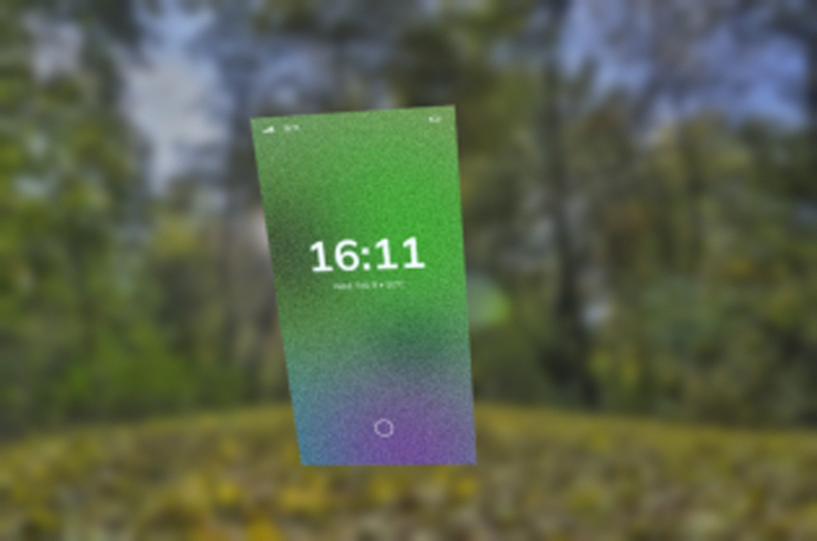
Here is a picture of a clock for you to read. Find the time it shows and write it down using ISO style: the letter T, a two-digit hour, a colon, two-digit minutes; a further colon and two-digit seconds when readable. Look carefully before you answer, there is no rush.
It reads T16:11
